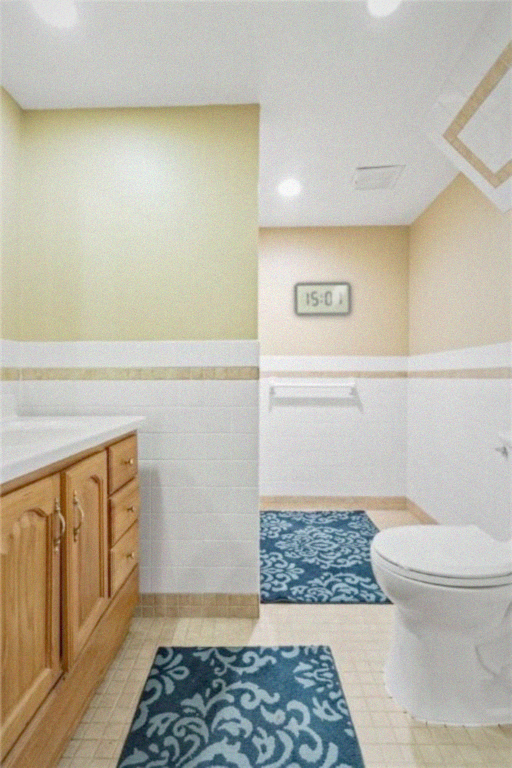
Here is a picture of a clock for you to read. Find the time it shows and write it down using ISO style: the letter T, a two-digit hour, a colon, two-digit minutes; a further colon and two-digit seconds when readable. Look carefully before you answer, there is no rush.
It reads T15:01
